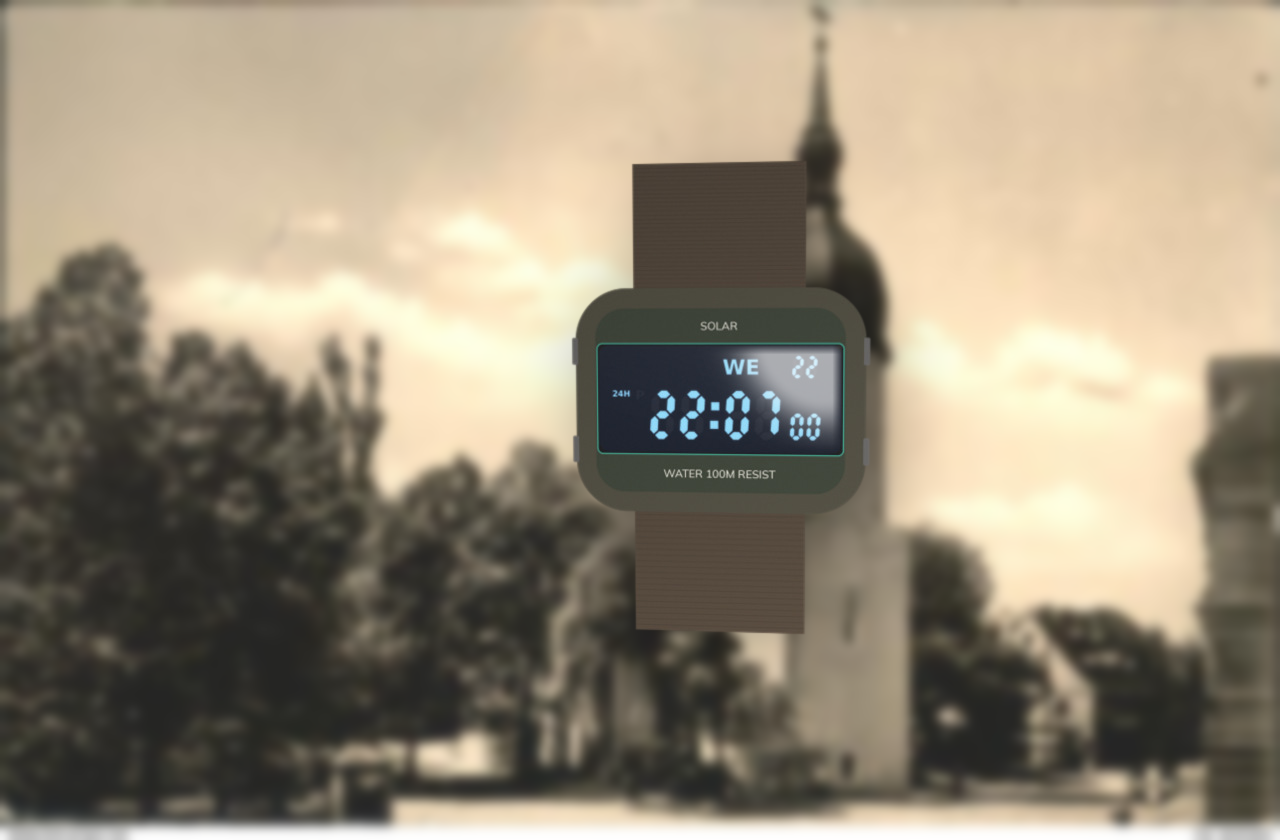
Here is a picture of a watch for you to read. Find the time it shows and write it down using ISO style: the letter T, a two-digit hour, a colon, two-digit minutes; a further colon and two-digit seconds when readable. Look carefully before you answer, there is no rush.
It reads T22:07:00
